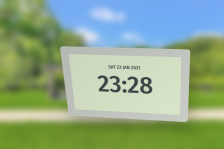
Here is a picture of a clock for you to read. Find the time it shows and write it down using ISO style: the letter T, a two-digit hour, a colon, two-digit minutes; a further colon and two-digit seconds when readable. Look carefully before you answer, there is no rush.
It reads T23:28
